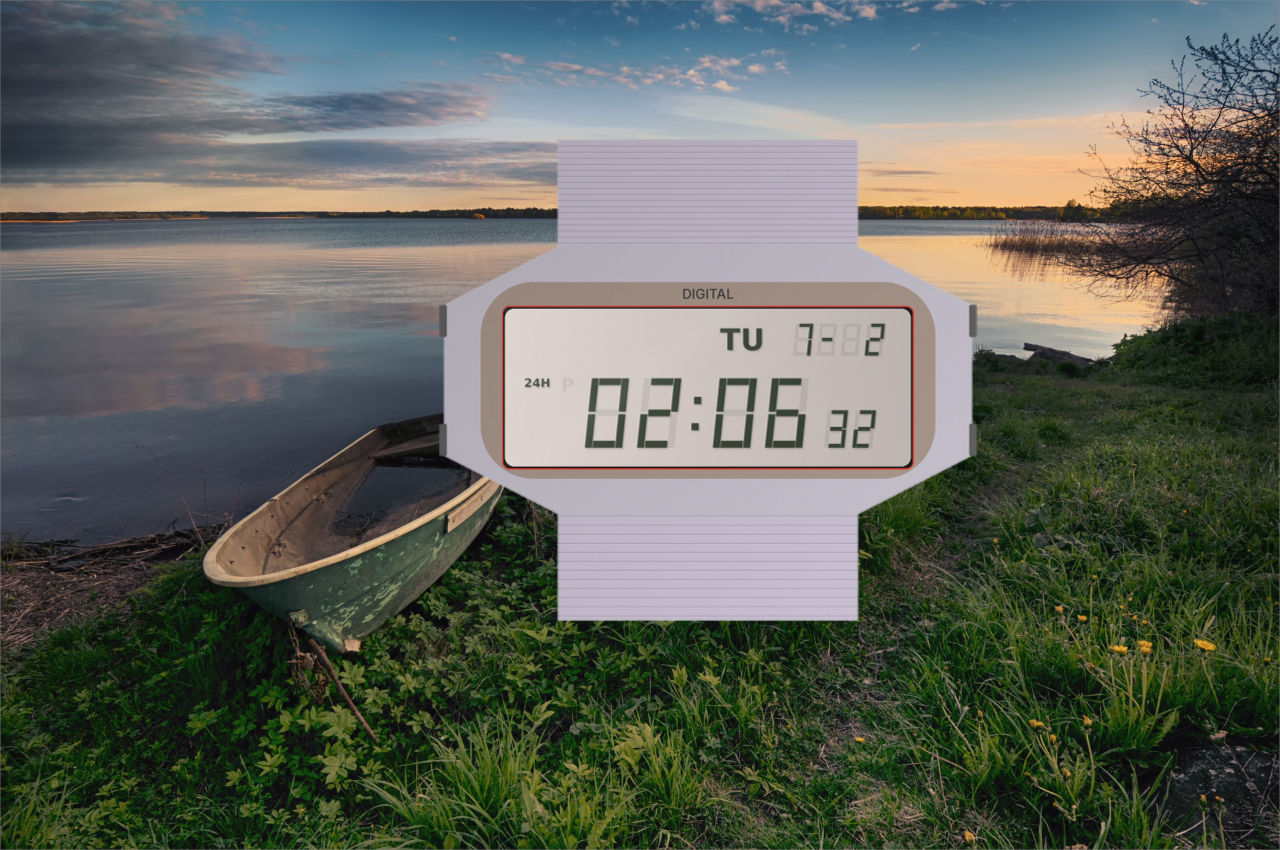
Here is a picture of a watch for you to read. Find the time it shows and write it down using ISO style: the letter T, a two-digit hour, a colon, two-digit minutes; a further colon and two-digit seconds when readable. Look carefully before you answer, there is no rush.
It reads T02:06:32
